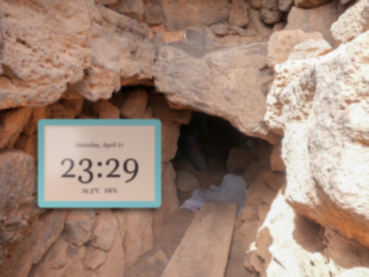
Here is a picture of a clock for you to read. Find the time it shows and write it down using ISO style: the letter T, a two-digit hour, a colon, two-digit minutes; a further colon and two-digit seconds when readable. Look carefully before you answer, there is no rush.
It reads T23:29
